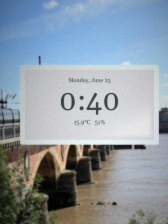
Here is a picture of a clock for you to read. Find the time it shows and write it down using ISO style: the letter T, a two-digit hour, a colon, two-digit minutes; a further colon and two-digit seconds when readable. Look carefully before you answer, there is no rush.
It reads T00:40
